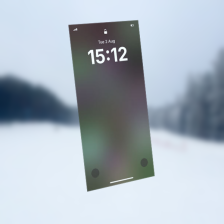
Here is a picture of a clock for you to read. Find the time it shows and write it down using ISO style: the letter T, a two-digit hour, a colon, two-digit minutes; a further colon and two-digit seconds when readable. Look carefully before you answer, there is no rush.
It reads T15:12
